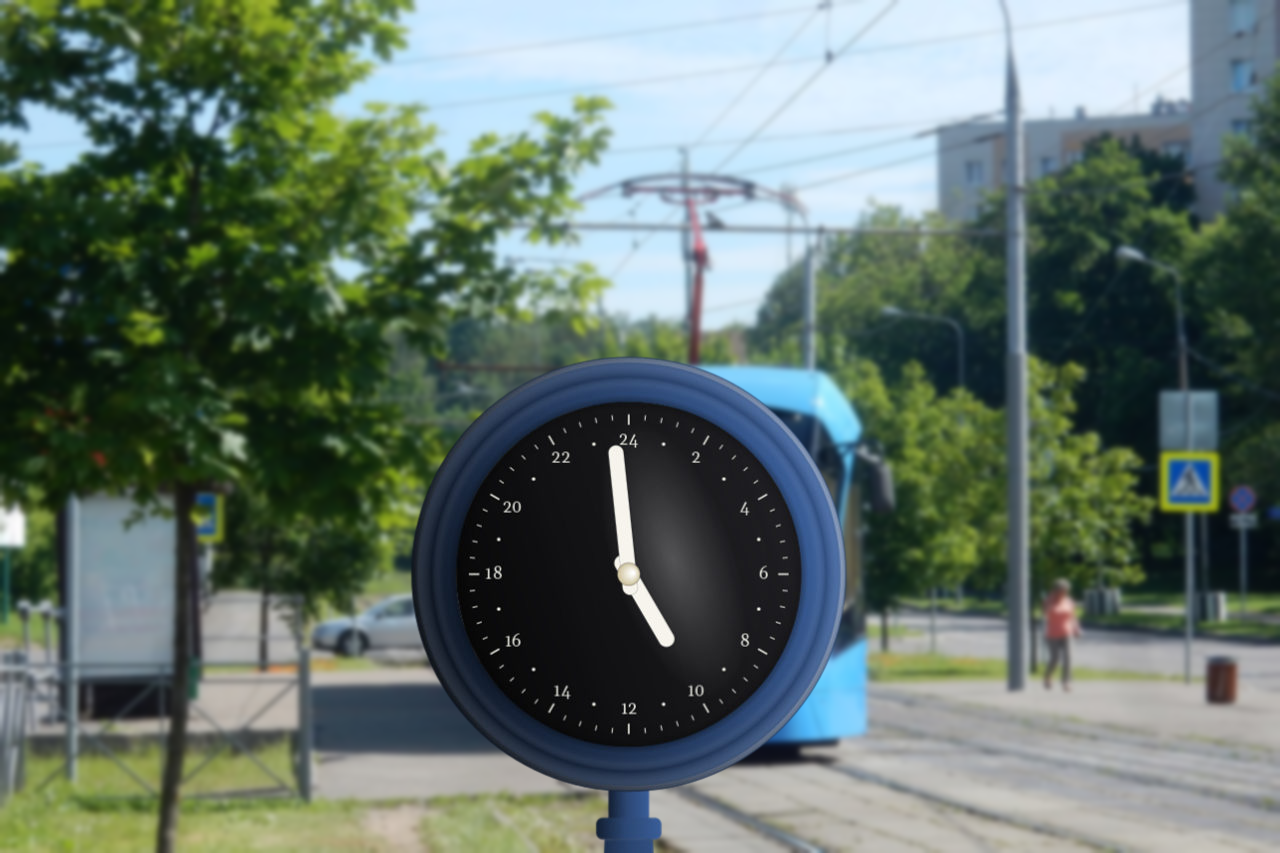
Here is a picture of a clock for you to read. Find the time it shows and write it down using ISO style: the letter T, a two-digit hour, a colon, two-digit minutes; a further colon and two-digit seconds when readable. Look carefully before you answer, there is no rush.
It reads T09:59
